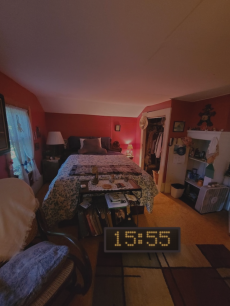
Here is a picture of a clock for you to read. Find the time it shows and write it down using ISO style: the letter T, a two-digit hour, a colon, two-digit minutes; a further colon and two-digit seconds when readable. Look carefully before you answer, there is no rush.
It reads T15:55
